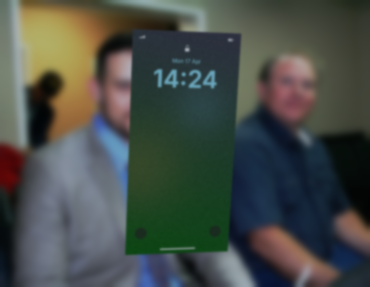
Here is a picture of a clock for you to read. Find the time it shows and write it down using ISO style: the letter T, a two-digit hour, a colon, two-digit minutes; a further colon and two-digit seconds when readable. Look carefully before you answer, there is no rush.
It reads T14:24
